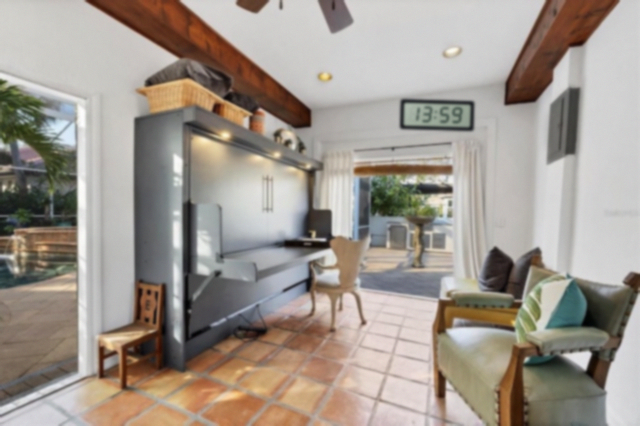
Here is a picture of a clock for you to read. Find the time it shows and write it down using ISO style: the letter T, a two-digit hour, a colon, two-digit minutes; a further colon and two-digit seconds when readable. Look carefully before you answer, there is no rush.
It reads T13:59
